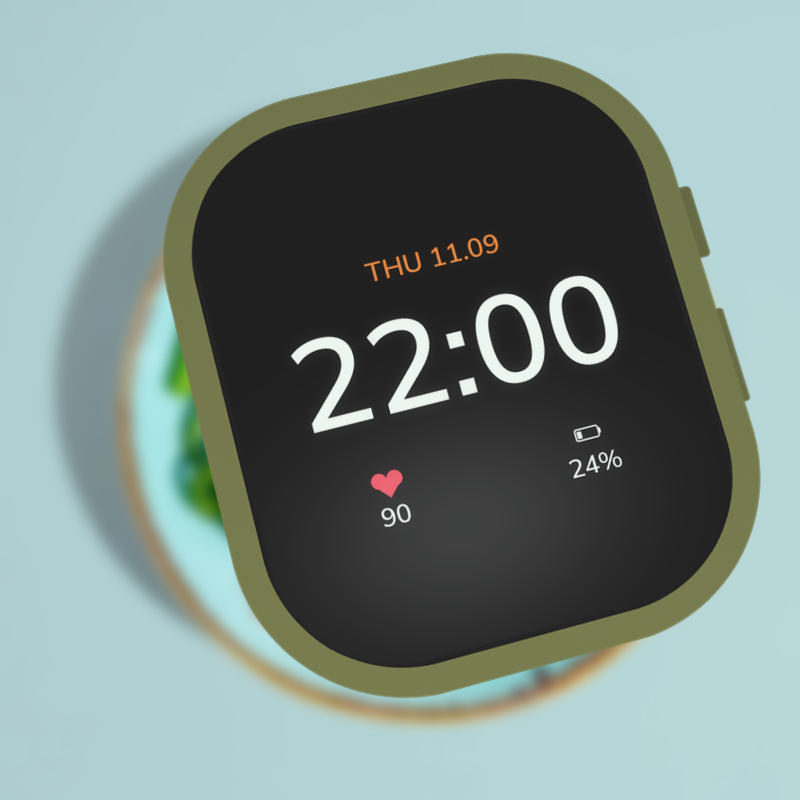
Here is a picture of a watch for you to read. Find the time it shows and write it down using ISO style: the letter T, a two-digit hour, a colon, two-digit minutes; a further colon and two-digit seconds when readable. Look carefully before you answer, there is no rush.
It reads T22:00
